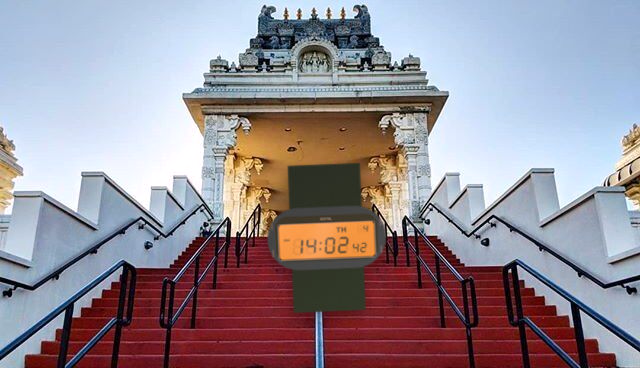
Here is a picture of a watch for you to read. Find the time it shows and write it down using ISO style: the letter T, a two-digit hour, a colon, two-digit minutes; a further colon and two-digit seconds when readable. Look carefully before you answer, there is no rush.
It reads T14:02:42
